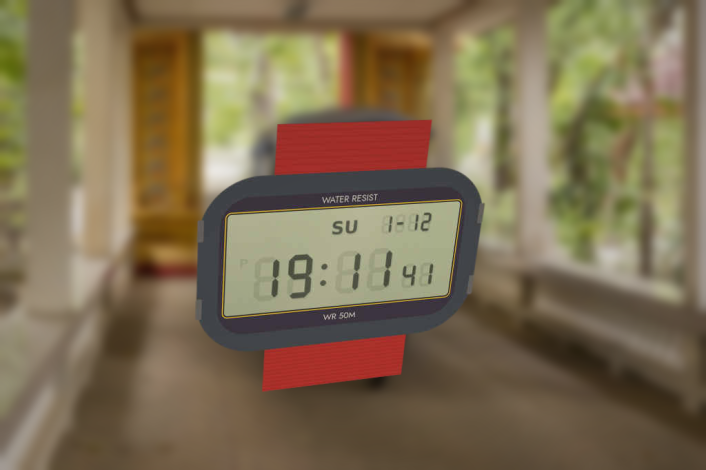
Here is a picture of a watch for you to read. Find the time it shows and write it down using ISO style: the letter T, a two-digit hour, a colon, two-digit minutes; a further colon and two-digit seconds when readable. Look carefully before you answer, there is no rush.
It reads T19:11:41
